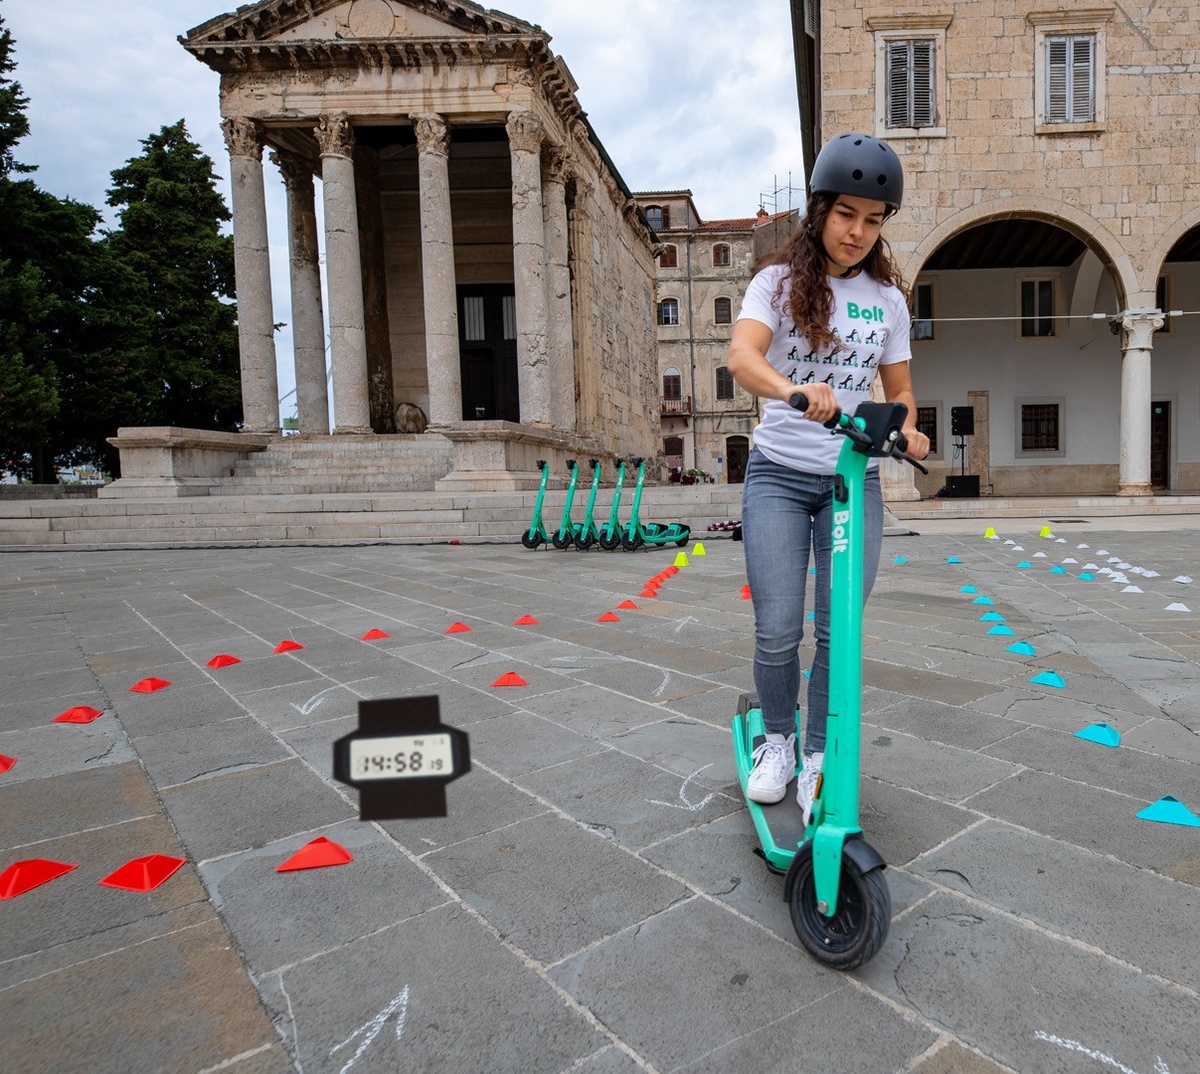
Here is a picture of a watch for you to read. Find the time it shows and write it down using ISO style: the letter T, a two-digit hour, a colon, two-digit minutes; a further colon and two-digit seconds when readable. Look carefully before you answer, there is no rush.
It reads T14:58
